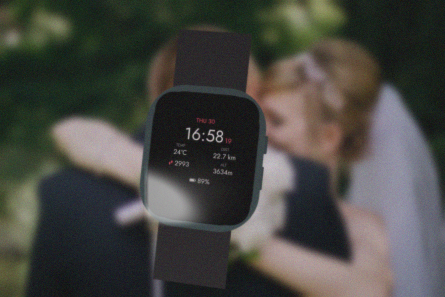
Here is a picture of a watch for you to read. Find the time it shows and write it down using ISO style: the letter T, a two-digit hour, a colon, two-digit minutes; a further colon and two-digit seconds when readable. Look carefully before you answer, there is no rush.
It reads T16:58
